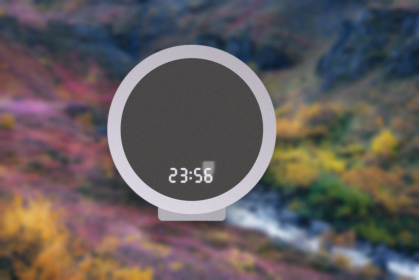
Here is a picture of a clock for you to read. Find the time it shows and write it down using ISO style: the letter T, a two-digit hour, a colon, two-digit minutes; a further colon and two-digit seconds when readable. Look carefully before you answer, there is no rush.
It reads T23:56
